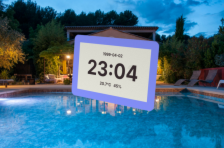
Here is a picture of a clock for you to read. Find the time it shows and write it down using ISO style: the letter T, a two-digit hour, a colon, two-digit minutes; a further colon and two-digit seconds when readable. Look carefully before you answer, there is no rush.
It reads T23:04
